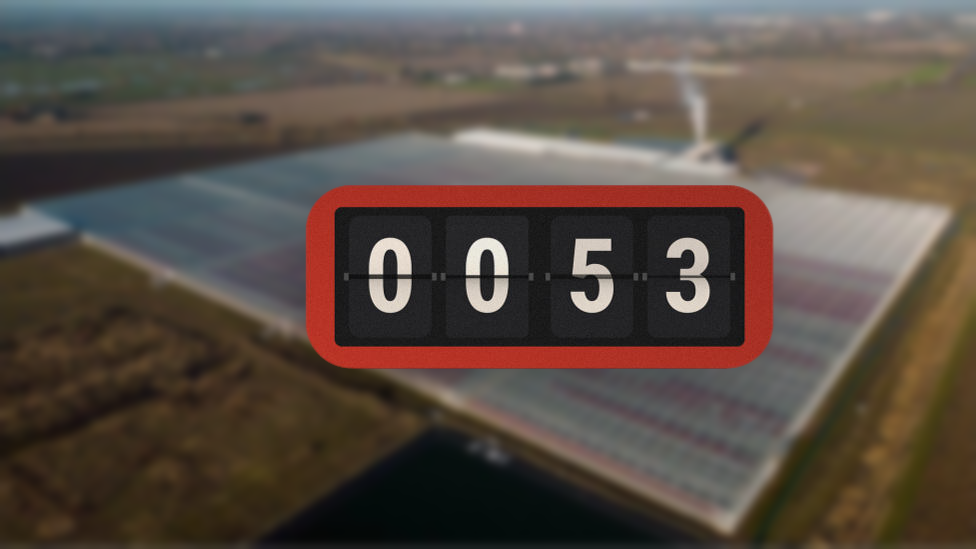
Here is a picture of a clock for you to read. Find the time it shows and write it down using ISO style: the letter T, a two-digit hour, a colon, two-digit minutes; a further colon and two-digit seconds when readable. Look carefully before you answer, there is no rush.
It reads T00:53
